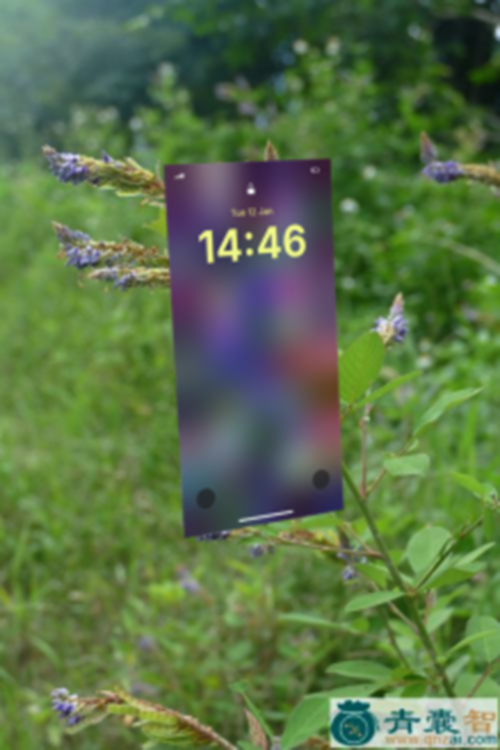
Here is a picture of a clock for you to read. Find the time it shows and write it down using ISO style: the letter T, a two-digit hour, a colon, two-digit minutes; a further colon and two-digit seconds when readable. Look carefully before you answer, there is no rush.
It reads T14:46
